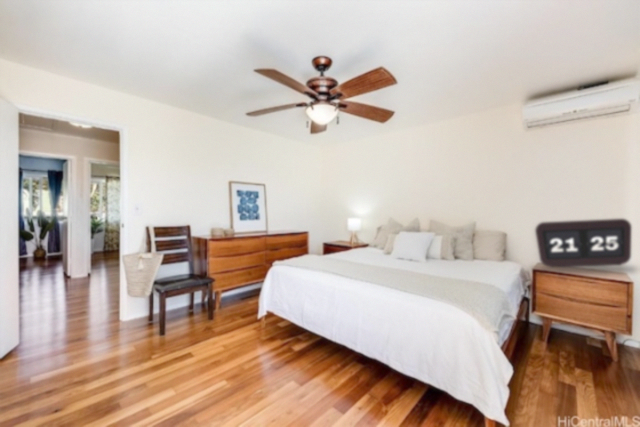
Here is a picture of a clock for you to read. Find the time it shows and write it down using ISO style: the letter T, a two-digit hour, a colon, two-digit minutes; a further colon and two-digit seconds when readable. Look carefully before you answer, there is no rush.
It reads T21:25
